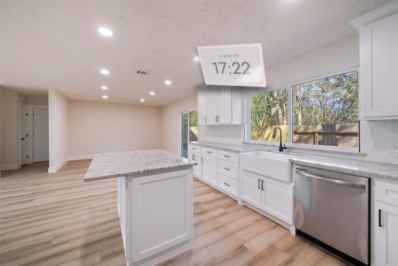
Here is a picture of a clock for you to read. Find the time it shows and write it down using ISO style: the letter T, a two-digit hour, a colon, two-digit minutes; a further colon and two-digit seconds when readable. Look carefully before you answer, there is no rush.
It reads T17:22
